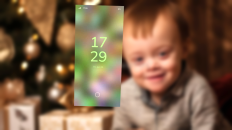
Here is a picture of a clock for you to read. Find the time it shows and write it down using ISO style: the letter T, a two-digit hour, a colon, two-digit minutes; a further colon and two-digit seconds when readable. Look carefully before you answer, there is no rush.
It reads T17:29
